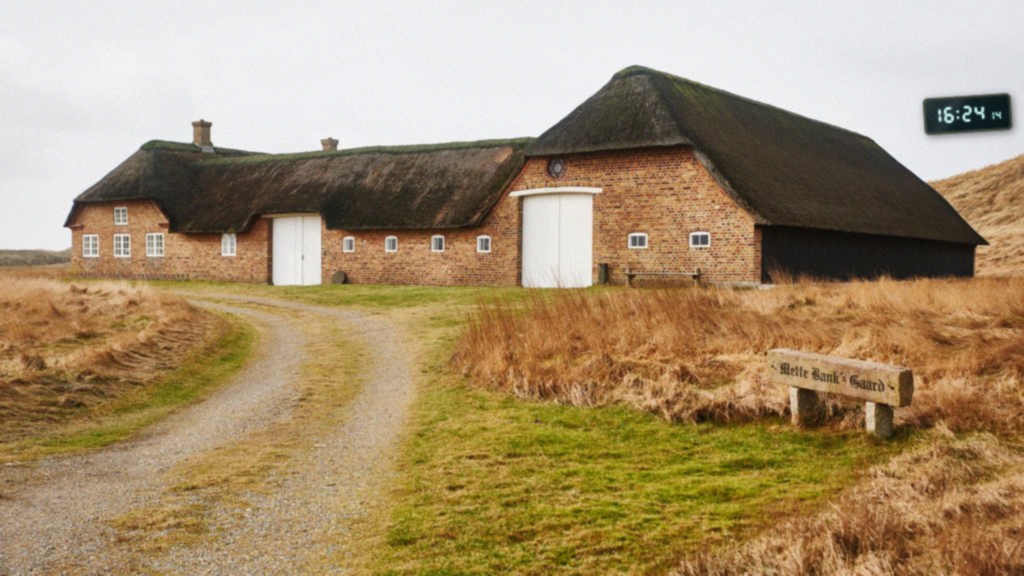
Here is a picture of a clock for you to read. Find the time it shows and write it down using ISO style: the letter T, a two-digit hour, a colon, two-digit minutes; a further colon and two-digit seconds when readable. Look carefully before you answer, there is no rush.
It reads T16:24
